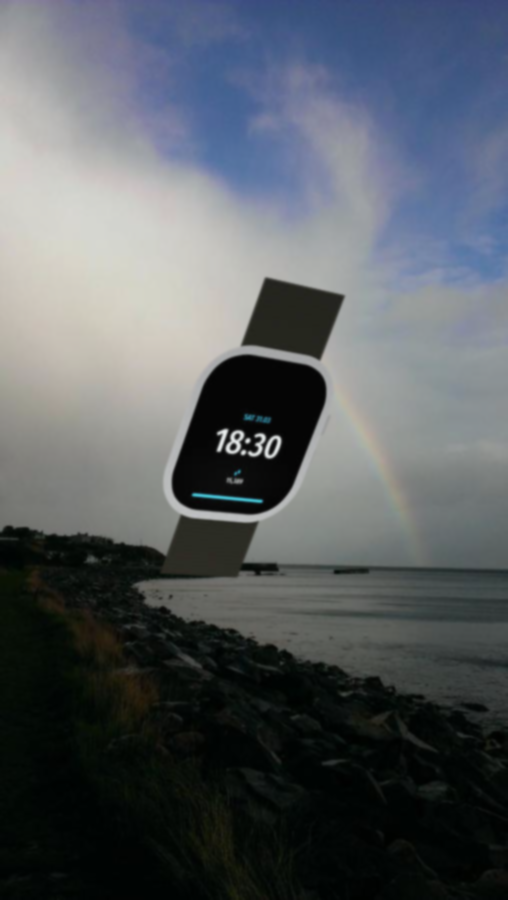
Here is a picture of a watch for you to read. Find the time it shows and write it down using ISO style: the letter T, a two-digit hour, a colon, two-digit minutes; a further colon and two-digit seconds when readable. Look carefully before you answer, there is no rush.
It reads T18:30
